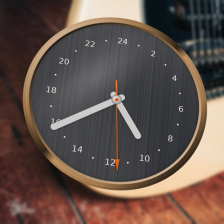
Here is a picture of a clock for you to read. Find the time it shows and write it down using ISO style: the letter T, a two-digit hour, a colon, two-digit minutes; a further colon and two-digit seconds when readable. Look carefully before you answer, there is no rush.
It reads T09:39:29
